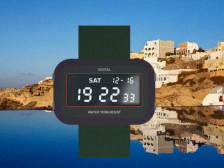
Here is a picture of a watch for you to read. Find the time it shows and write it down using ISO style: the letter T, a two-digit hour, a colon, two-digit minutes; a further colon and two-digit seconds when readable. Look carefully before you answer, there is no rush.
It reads T19:22:33
